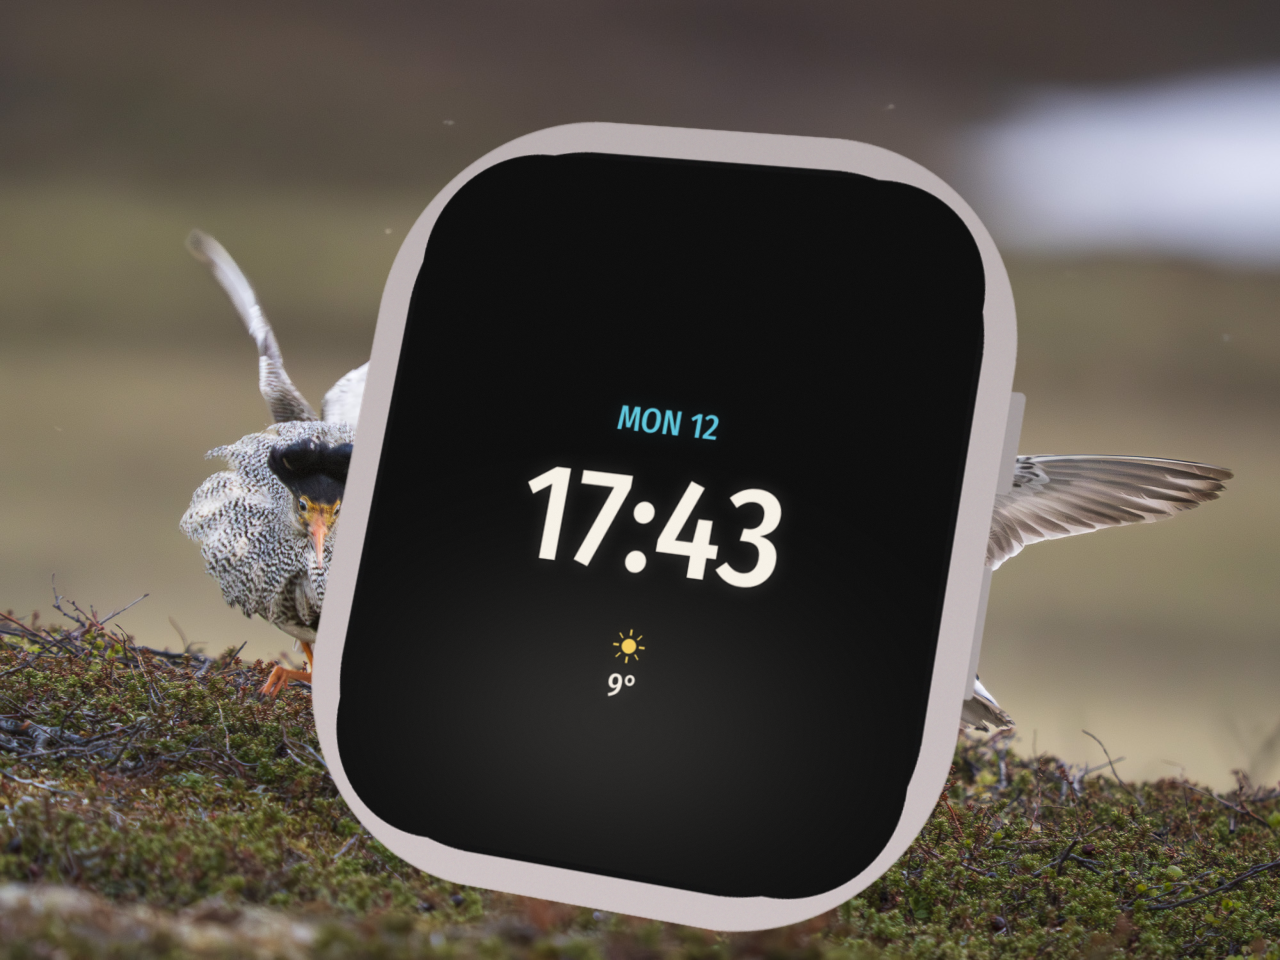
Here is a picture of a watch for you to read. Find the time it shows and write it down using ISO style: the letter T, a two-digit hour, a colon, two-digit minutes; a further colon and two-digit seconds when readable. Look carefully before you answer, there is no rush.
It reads T17:43
